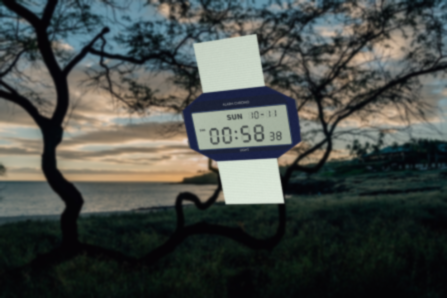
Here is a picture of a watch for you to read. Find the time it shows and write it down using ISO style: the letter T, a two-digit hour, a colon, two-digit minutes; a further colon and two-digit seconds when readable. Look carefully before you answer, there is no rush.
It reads T00:58
